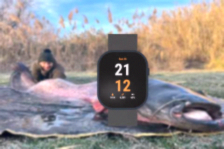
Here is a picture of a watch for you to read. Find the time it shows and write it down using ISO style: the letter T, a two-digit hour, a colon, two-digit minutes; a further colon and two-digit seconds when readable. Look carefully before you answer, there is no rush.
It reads T21:12
